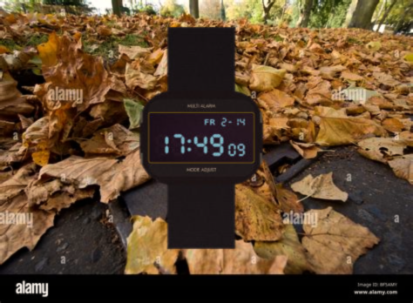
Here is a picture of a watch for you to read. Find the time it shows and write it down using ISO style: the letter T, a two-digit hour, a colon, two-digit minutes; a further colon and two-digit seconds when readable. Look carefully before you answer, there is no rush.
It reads T17:49:09
